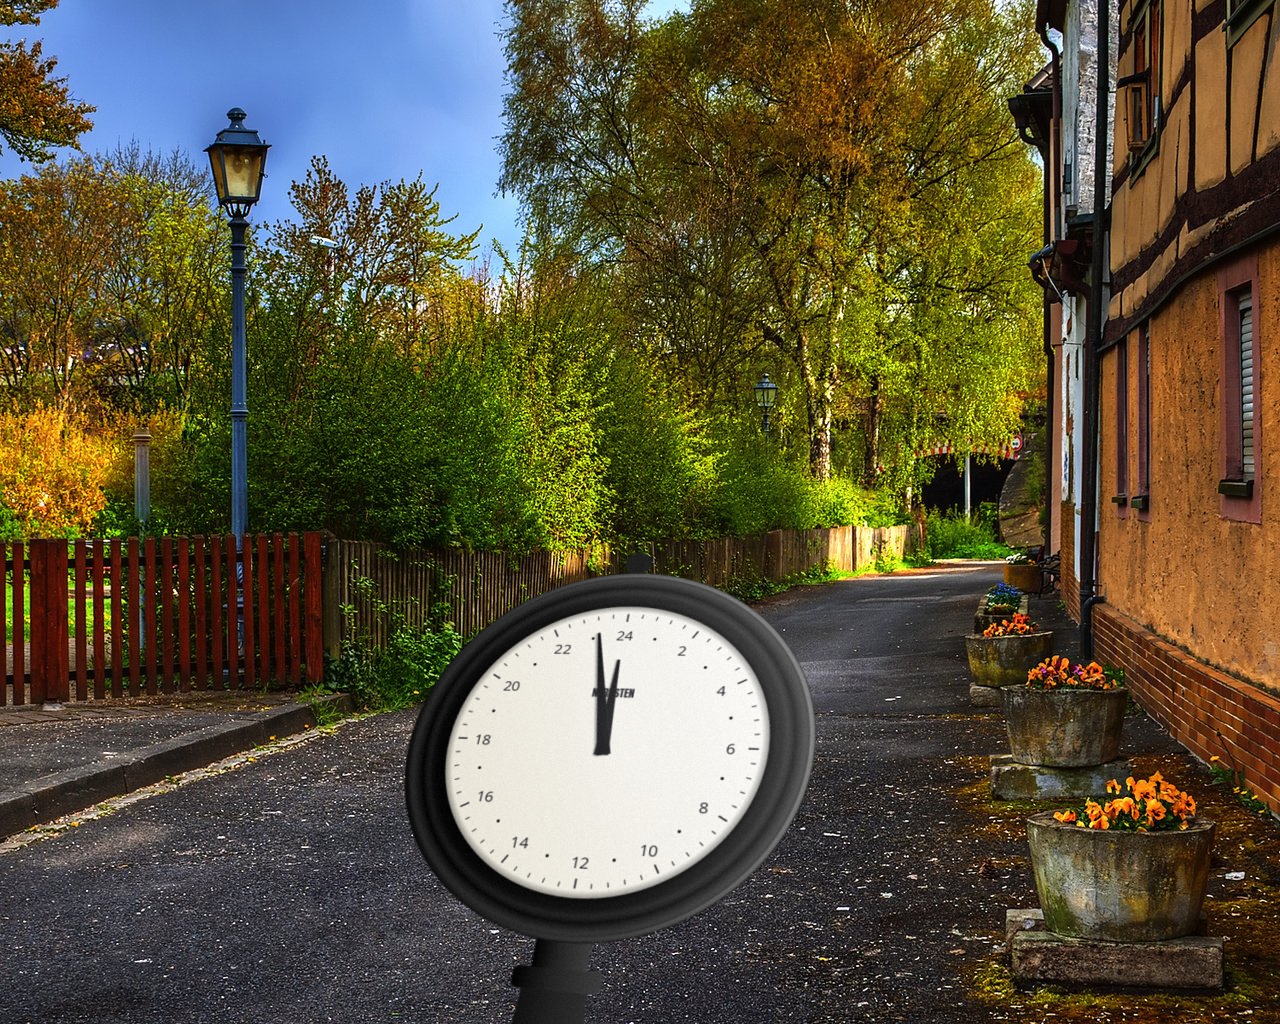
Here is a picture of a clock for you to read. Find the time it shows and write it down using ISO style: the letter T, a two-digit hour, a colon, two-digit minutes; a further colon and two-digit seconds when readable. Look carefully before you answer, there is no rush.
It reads T23:58
